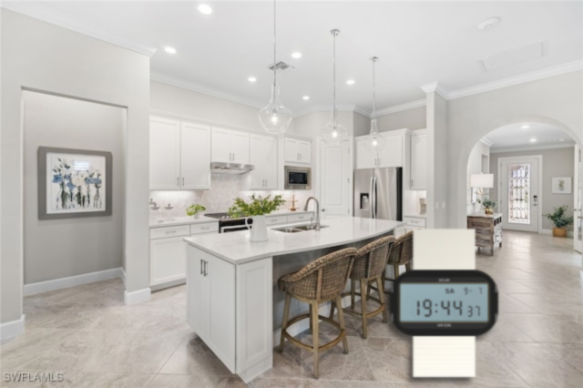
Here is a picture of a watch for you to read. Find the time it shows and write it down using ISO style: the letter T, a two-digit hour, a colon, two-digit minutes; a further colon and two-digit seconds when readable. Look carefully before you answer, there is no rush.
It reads T19:44:37
